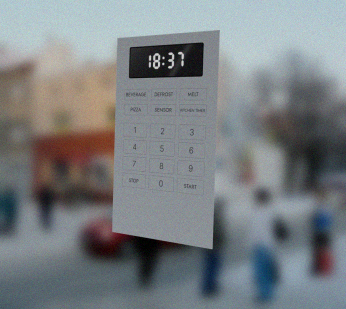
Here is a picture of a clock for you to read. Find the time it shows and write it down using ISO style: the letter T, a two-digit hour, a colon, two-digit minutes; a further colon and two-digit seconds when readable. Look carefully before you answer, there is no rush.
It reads T18:37
